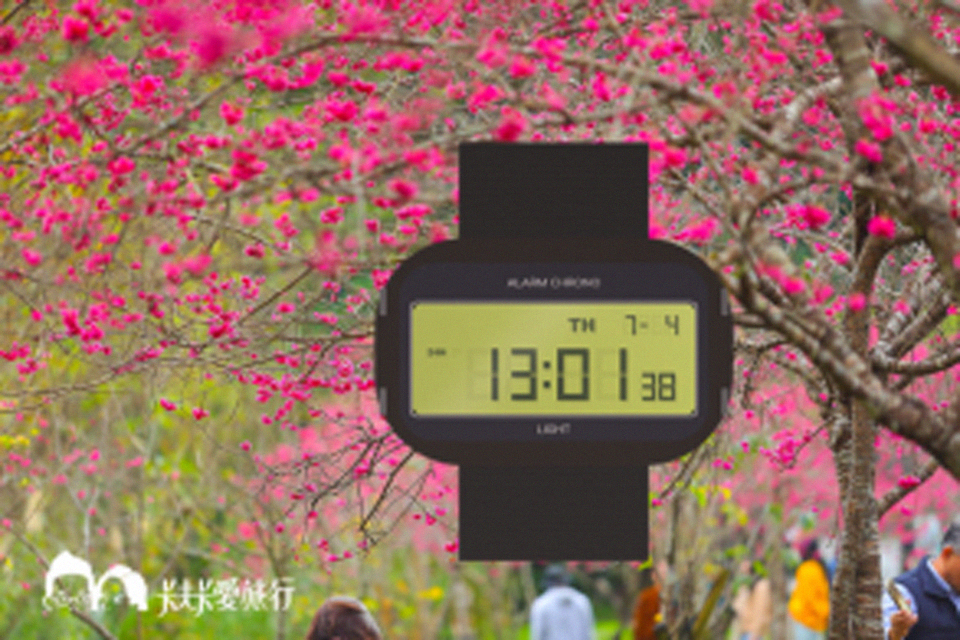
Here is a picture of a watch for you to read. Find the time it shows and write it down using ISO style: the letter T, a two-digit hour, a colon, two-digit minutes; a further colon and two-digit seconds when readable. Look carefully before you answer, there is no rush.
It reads T13:01:38
